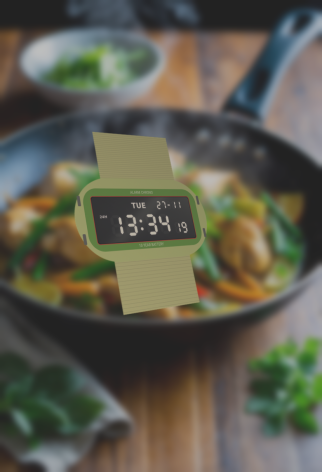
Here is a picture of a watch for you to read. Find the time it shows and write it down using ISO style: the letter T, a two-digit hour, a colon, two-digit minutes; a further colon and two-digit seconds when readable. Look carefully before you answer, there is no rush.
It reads T13:34:19
